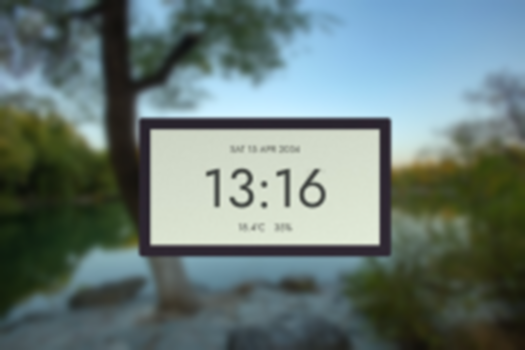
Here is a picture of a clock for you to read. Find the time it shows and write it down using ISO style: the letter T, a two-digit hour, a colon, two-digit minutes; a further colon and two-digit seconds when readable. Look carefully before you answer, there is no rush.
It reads T13:16
